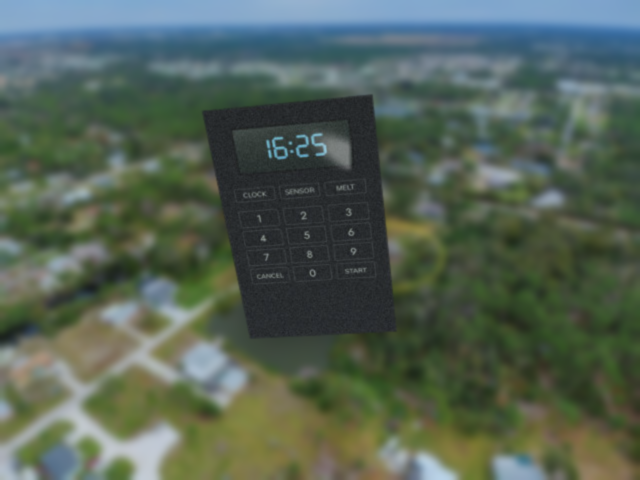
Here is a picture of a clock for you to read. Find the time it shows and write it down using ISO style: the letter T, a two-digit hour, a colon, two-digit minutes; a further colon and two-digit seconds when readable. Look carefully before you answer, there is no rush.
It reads T16:25
